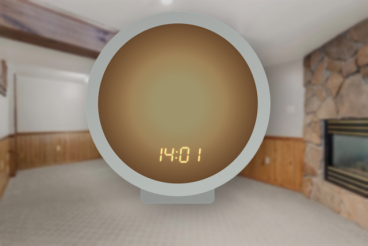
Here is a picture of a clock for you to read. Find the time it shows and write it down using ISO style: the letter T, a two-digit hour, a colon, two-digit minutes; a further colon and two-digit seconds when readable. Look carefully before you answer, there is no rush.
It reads T14:01
